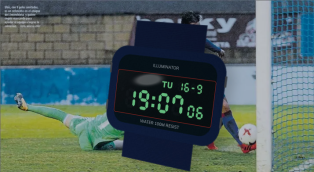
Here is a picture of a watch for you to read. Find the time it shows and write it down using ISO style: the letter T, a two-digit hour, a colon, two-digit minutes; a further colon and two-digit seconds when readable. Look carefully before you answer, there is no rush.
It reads T19:07:06
